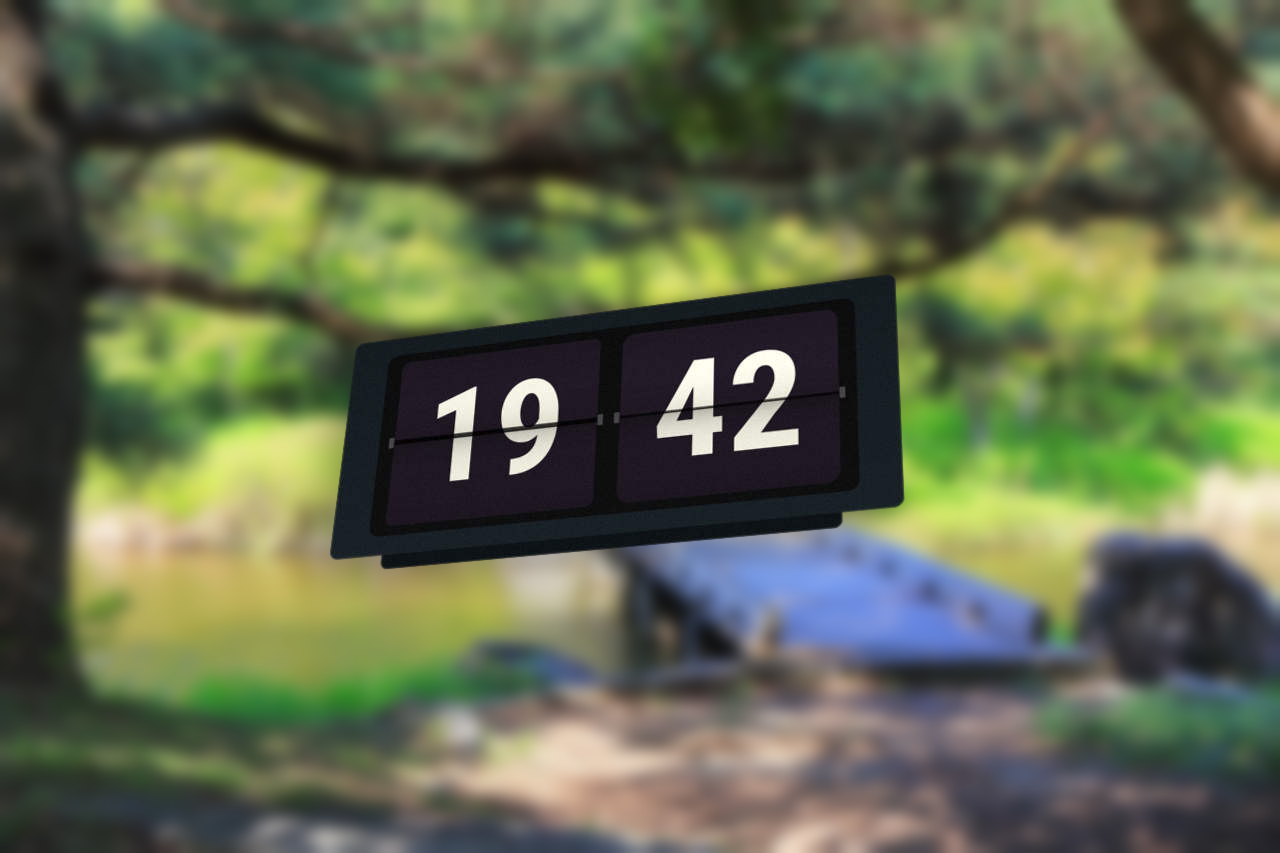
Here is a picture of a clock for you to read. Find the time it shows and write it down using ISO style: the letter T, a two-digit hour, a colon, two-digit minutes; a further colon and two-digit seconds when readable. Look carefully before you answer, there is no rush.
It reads T19:42
